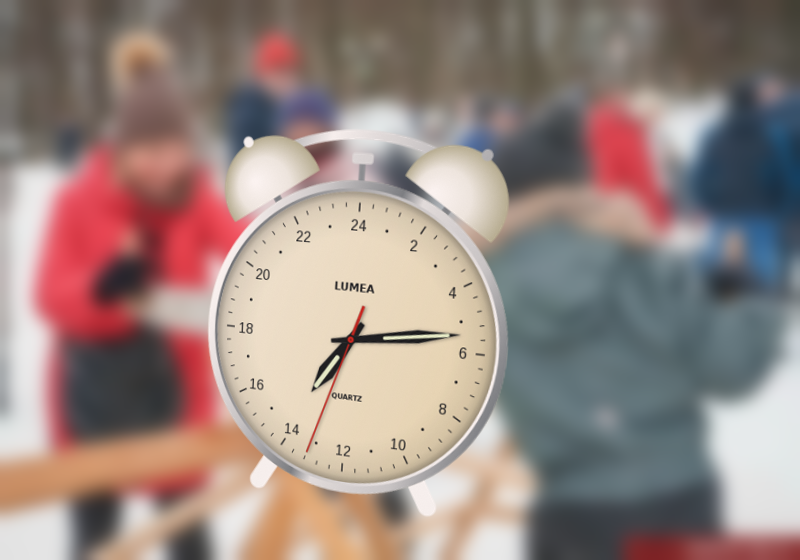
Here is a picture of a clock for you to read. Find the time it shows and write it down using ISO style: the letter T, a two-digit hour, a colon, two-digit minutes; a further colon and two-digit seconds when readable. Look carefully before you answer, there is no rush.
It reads T14:13:33
